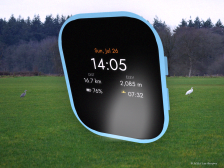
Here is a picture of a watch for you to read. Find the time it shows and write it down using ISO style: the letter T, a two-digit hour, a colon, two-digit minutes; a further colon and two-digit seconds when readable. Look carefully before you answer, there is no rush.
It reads T14:05
